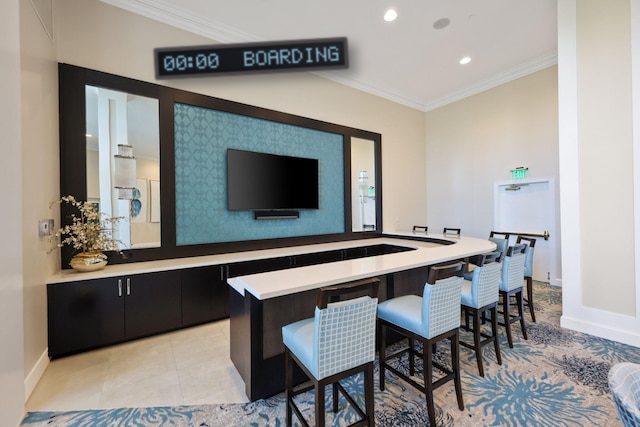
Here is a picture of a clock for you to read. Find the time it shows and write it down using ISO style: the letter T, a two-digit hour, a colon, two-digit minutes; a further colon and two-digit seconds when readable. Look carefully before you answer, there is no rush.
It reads T00:00
